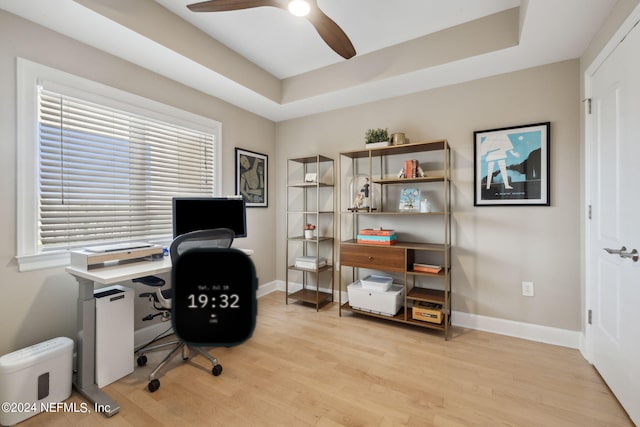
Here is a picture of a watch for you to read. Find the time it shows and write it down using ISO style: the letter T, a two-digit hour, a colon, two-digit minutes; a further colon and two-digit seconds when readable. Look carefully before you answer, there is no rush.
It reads T19:32
